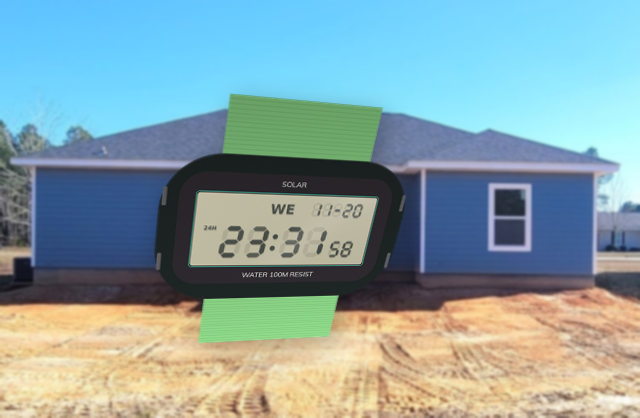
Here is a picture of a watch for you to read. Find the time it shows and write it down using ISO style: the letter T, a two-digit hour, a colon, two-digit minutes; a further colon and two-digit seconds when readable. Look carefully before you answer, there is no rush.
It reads T23:31:58
